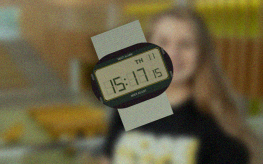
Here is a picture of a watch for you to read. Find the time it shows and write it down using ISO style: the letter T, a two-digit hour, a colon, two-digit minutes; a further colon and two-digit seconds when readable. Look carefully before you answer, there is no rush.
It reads T15:17:15
